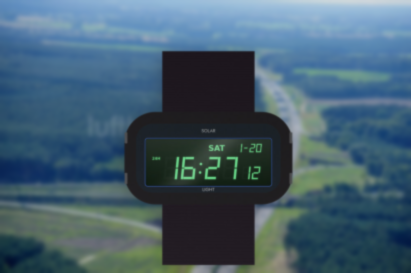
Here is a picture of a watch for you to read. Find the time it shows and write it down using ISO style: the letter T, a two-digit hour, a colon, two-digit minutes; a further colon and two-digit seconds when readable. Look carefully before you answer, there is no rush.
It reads T16:27:12
